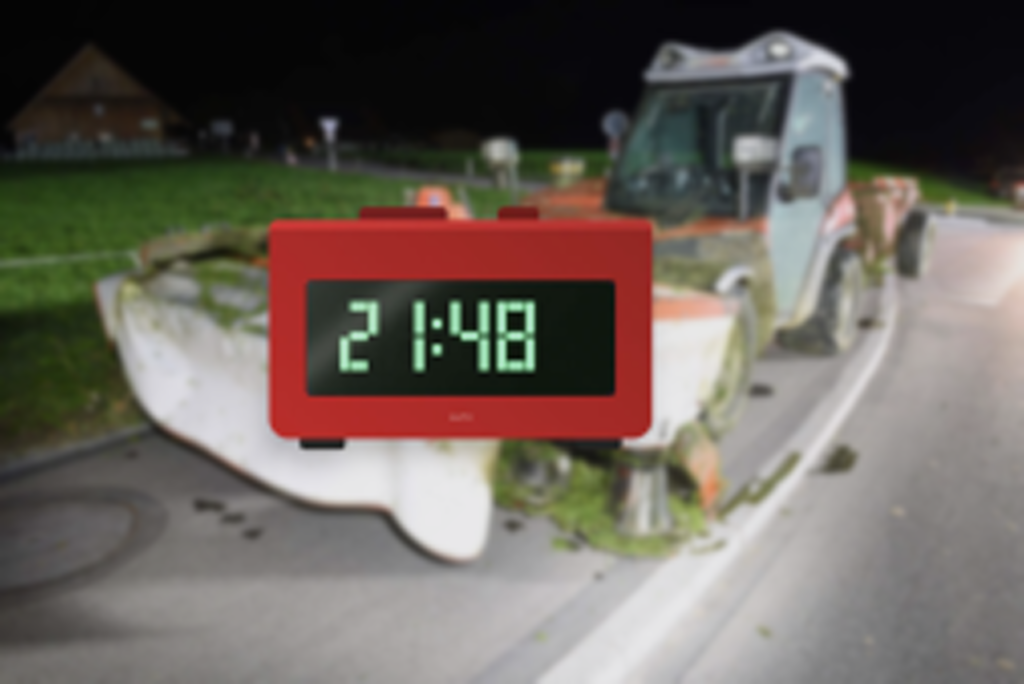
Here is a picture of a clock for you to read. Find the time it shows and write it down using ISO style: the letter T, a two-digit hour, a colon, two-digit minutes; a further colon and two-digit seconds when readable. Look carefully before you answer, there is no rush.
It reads T21:48
